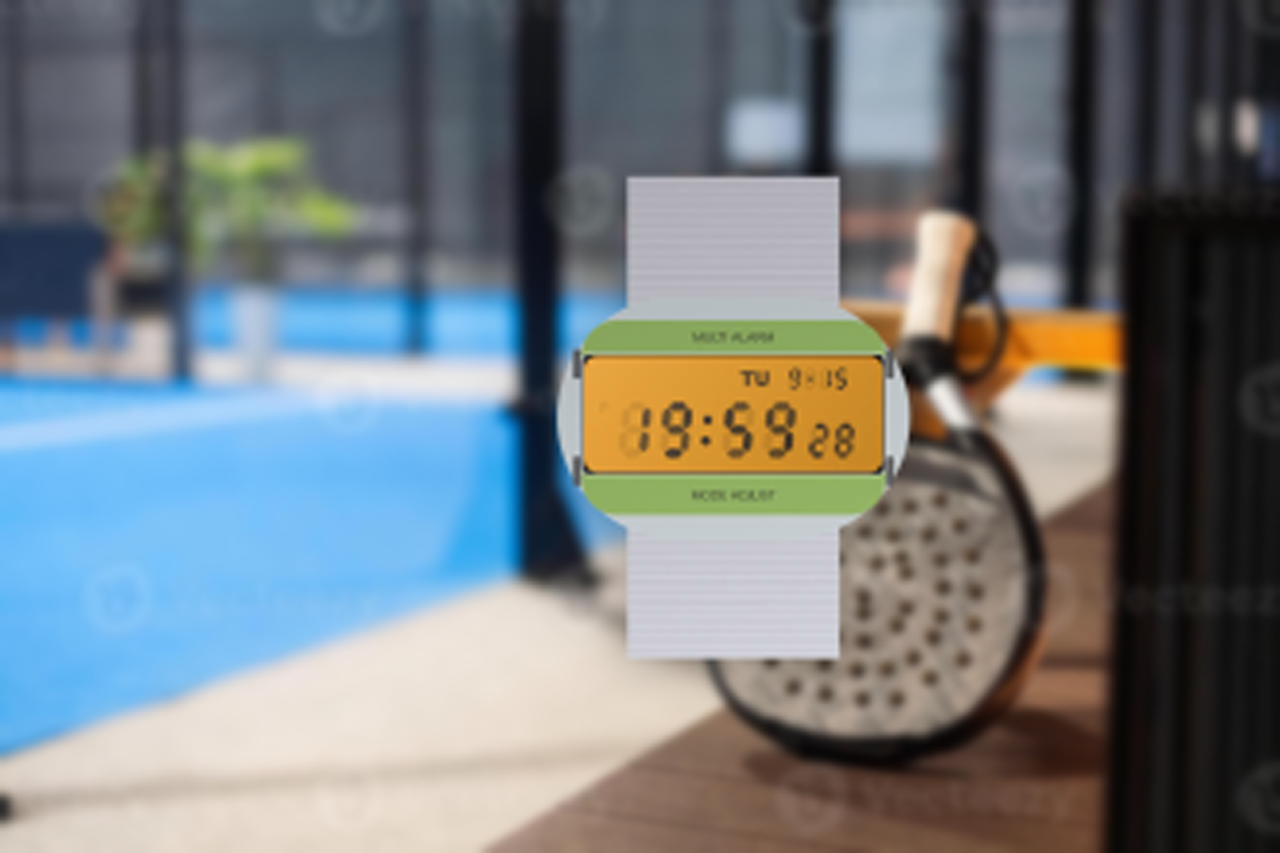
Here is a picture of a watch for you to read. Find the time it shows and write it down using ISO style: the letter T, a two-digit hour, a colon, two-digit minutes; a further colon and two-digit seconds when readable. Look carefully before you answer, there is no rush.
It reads T19:59:28
